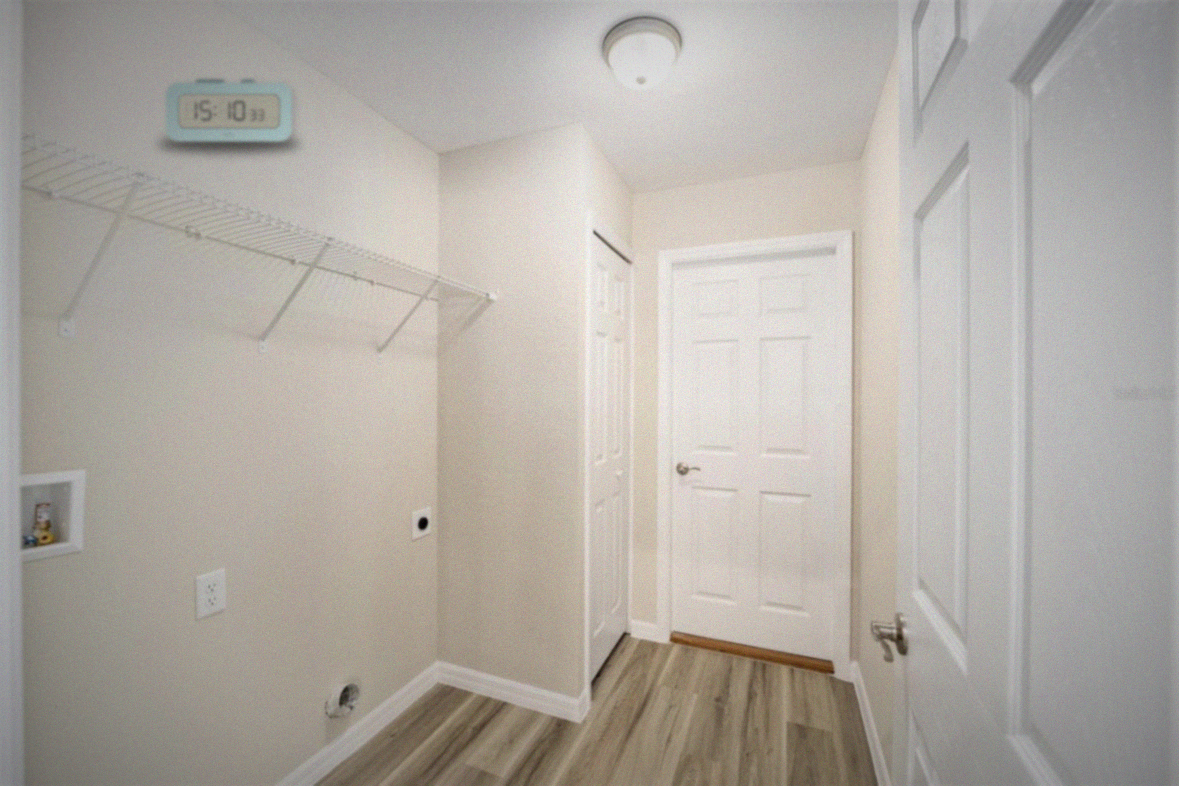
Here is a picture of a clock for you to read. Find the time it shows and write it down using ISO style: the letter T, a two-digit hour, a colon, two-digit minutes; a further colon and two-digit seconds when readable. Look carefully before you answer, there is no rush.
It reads T15:10
